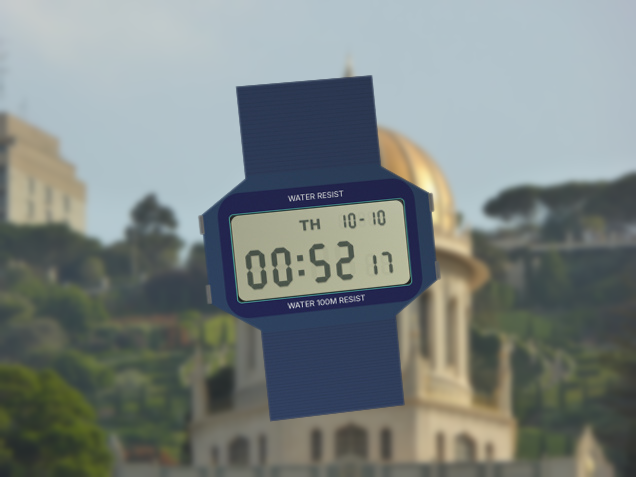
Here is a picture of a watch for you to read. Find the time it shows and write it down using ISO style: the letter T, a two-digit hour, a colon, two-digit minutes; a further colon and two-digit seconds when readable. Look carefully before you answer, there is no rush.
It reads T00:52:17
